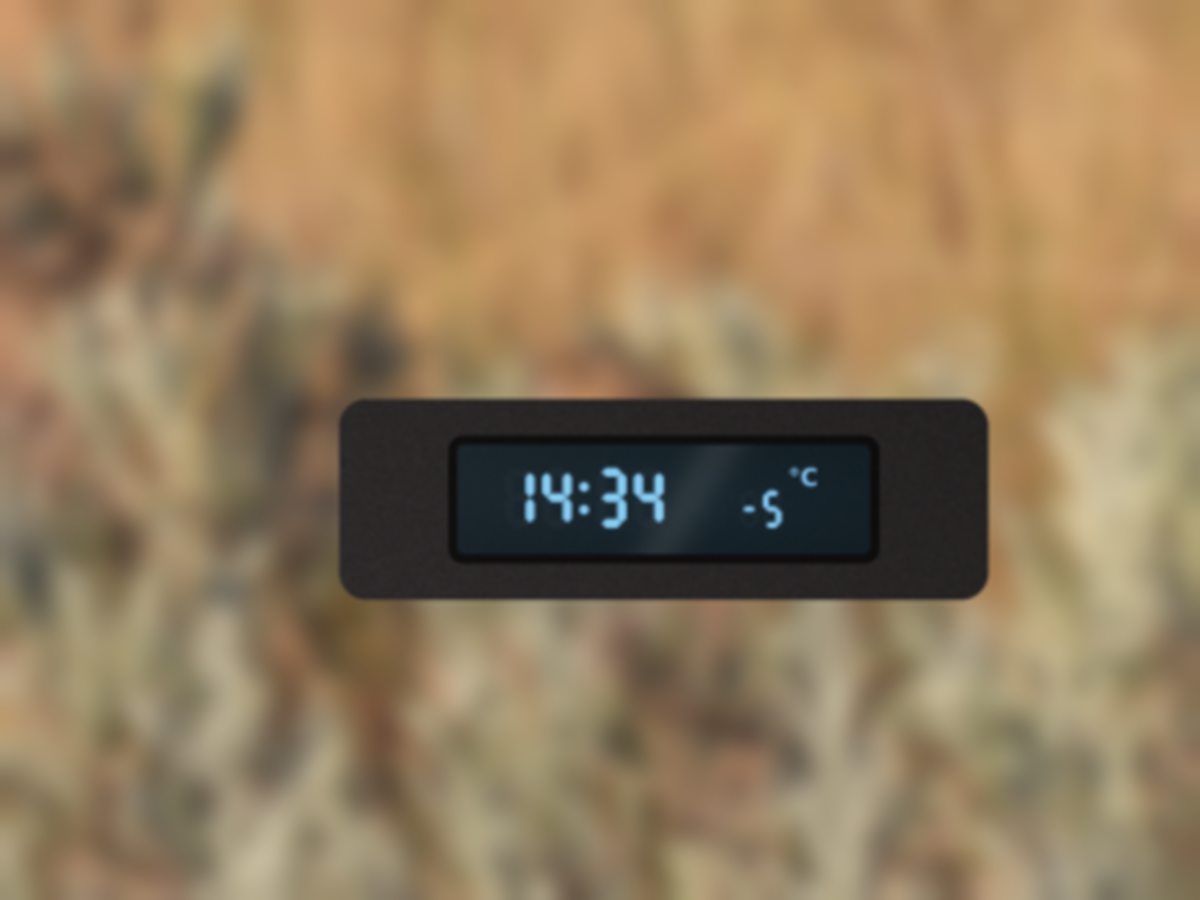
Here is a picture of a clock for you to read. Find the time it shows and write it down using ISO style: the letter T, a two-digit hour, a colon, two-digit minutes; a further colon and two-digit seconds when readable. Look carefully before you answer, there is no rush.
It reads T14:34
